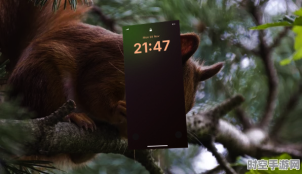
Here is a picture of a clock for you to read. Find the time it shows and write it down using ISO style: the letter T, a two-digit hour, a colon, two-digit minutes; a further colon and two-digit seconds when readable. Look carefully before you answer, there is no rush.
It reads T21:47
